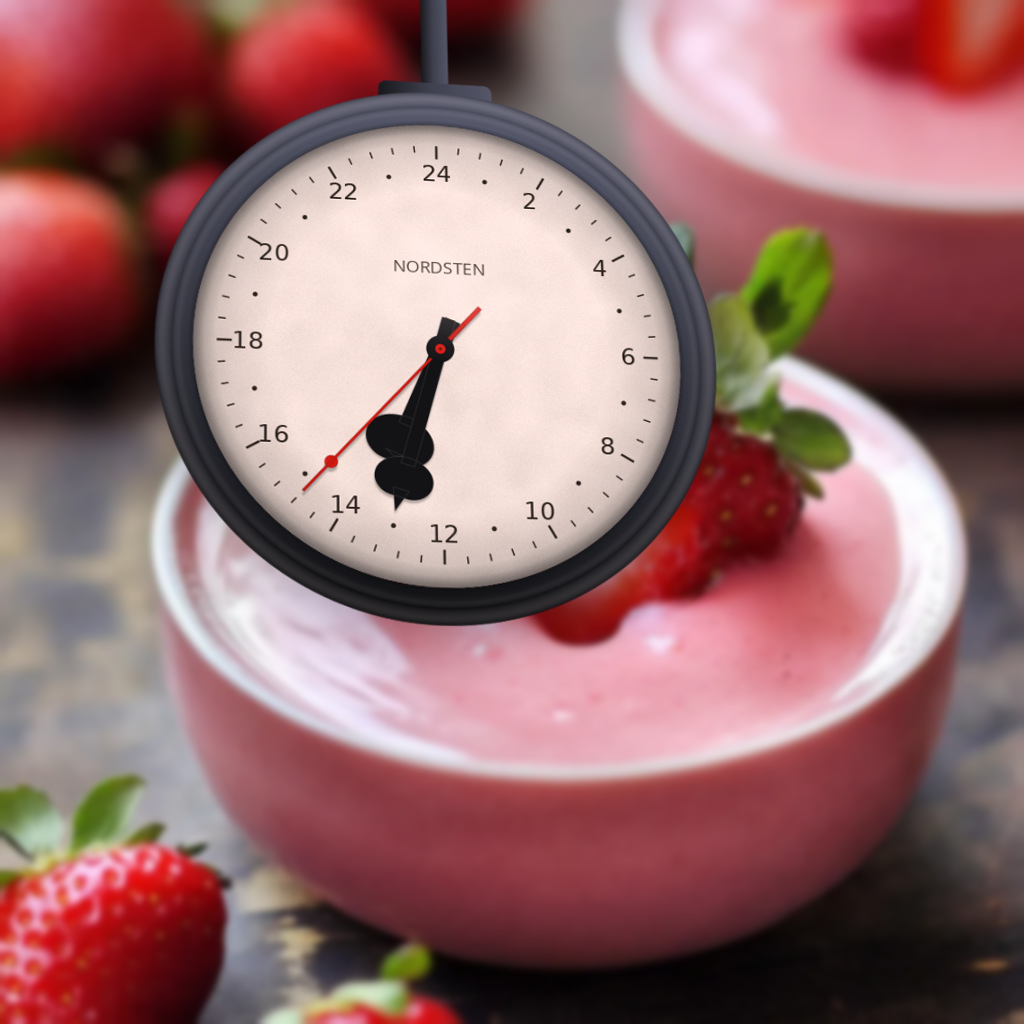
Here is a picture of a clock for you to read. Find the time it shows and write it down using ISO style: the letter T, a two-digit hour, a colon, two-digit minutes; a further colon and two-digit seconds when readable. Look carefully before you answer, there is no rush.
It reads T13:32:37
